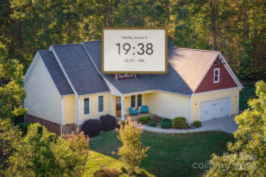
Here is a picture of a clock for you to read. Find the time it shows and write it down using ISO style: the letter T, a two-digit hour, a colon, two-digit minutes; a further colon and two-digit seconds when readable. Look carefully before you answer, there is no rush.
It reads T19:38
